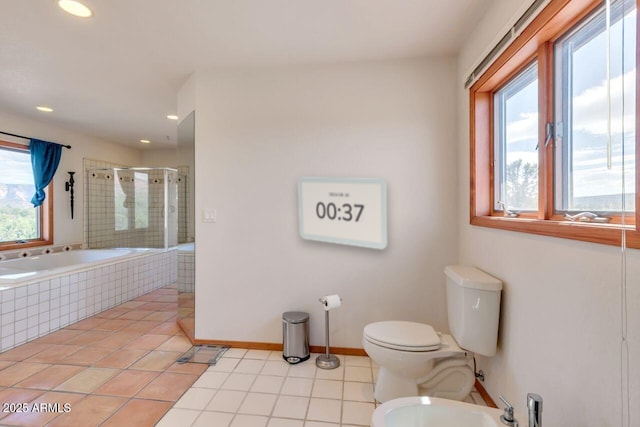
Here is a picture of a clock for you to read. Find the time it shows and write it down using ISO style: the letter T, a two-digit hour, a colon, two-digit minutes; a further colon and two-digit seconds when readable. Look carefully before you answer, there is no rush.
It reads T00:37
